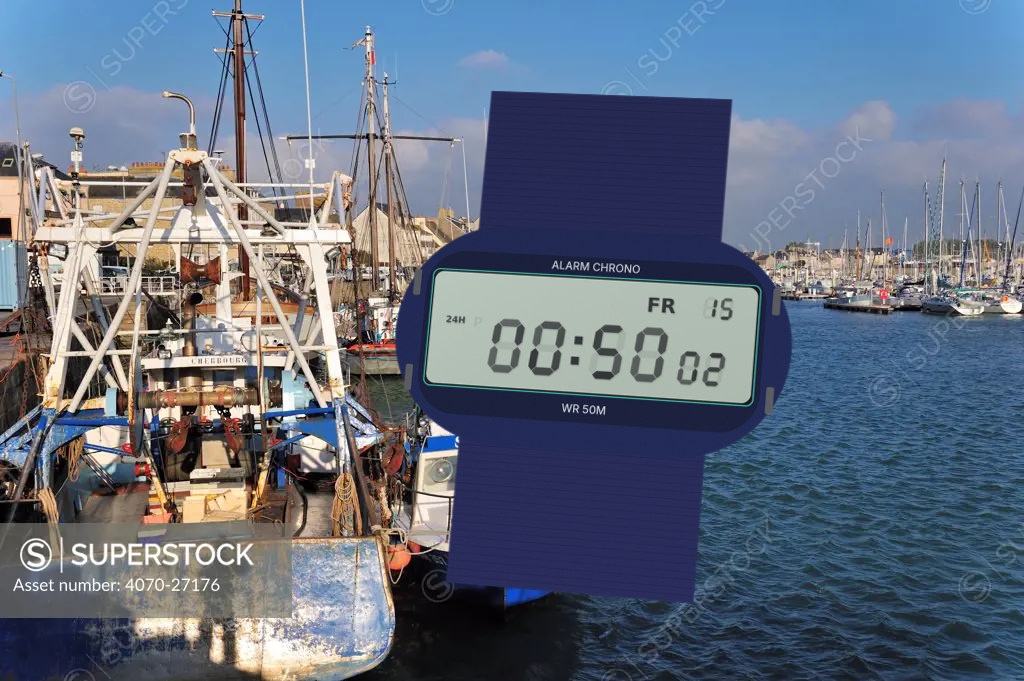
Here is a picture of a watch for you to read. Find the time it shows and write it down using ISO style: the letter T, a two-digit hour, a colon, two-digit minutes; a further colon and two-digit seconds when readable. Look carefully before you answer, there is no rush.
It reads T00:50:02
